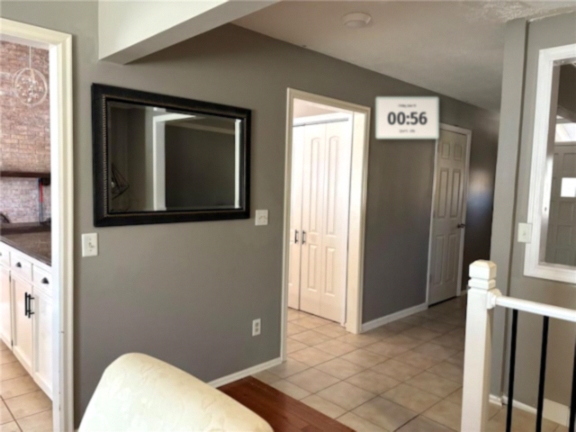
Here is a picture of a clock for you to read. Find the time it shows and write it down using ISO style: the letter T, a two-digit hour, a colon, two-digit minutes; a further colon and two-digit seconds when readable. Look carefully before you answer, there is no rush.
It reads T00:56
